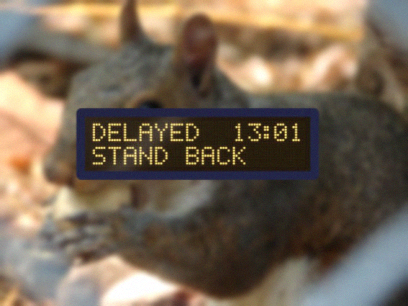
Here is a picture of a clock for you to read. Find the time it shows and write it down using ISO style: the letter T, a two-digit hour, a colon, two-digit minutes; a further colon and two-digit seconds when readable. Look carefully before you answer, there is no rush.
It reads T13:01
